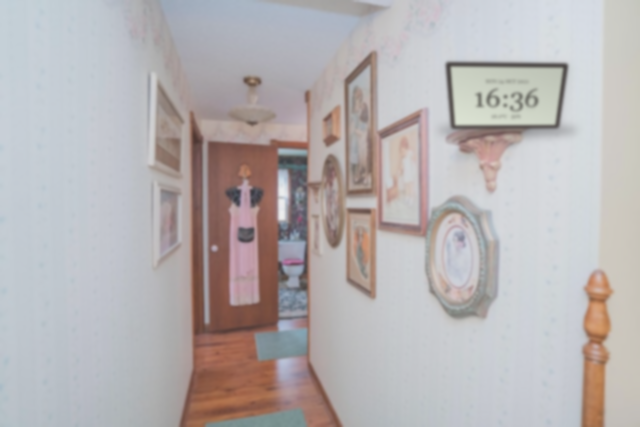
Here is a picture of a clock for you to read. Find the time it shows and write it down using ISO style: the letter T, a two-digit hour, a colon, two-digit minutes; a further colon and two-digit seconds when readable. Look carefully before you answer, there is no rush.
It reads T16:36
